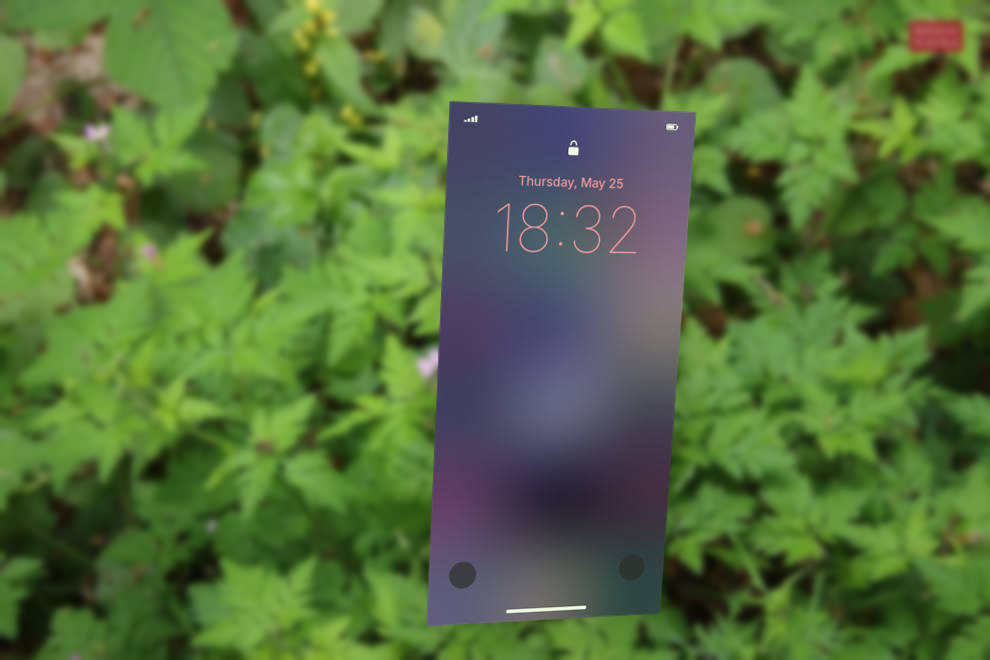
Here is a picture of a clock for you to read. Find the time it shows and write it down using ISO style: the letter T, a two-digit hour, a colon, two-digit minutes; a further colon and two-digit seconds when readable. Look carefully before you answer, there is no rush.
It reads T18:32
